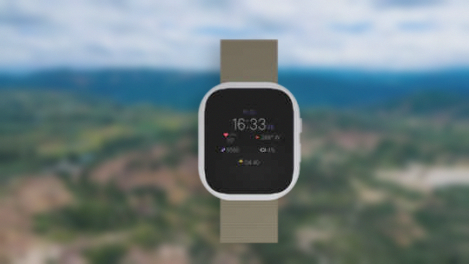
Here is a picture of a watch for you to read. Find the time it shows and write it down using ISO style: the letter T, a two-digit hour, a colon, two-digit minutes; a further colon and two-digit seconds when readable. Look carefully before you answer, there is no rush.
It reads T16:33
